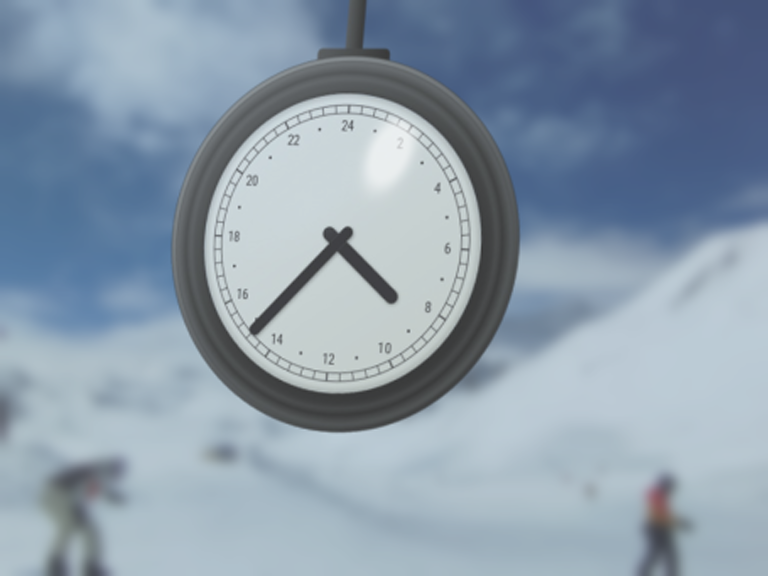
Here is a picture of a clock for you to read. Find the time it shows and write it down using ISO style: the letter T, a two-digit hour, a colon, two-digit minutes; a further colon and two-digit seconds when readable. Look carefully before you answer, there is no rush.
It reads T08:37
